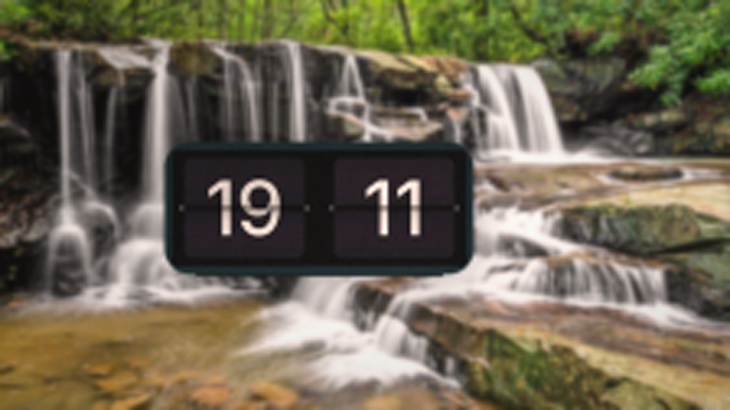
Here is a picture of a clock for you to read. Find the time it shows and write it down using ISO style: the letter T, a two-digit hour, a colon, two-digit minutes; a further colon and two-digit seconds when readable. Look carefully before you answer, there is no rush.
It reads T19:11
